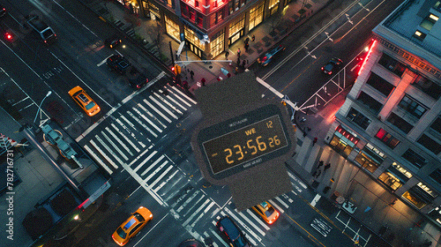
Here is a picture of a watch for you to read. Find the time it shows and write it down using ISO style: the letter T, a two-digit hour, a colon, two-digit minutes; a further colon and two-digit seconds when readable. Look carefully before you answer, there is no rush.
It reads T23:56:26
